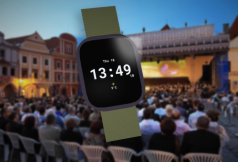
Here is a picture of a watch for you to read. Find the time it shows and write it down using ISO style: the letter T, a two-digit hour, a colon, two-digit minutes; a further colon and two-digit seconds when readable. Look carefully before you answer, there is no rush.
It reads T13:49
